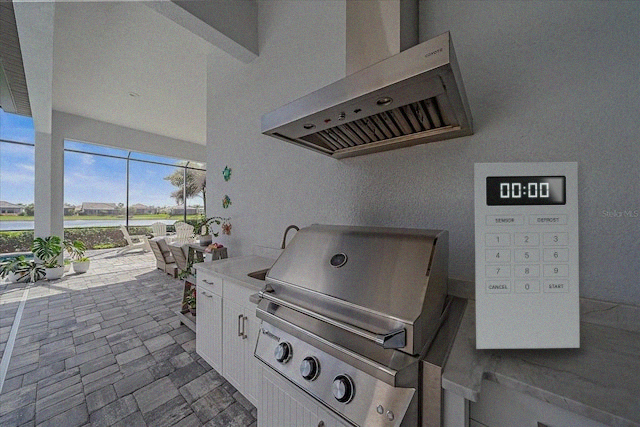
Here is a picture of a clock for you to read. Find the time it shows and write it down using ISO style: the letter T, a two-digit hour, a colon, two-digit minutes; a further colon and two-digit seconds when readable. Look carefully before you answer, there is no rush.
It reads T00:00
